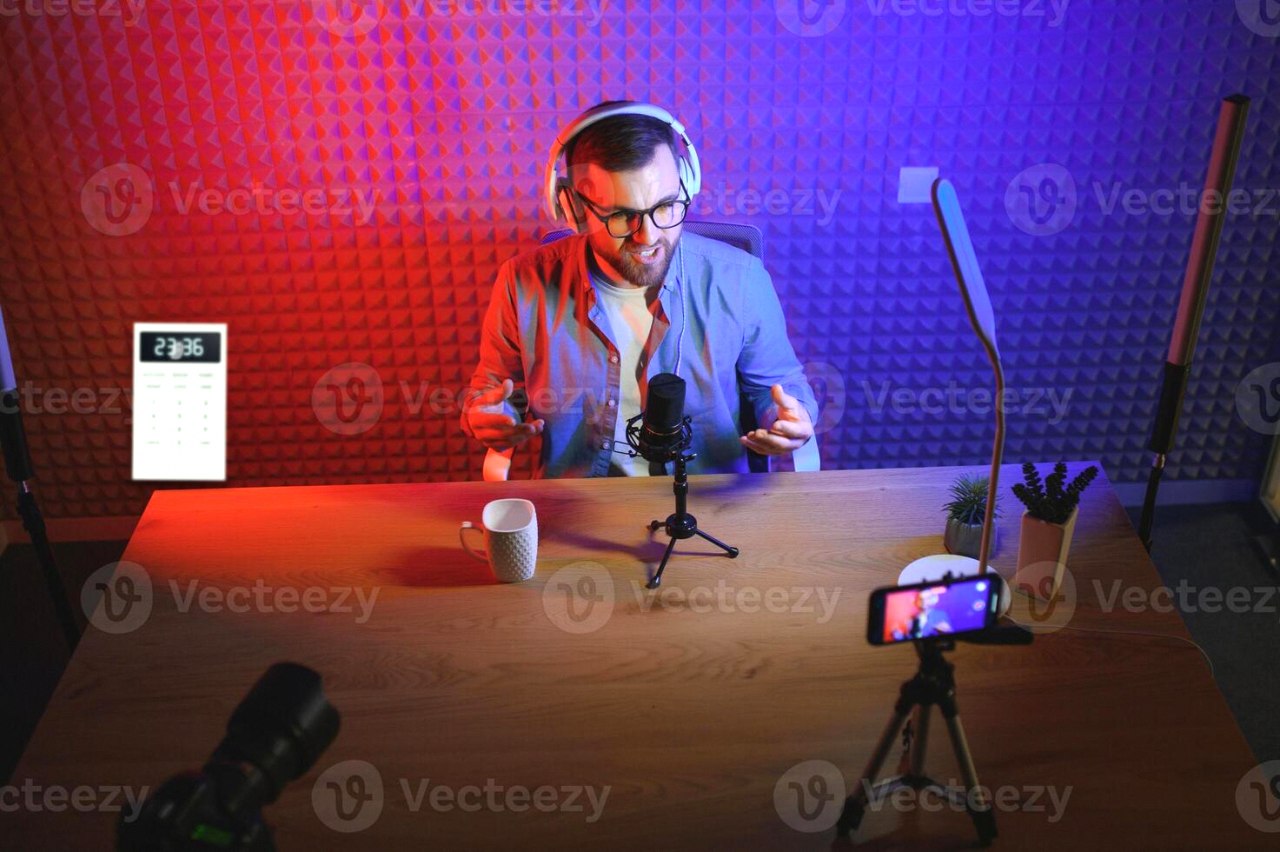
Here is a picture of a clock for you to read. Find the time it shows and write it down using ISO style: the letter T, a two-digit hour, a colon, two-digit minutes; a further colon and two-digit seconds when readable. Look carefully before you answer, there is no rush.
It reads T23:36
